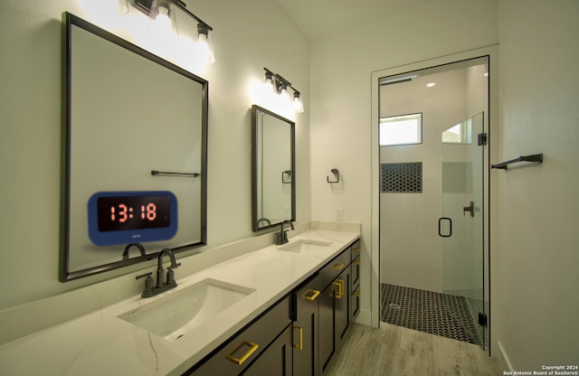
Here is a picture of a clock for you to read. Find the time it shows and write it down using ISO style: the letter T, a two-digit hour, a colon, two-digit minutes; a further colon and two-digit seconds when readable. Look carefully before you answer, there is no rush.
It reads T13:18
